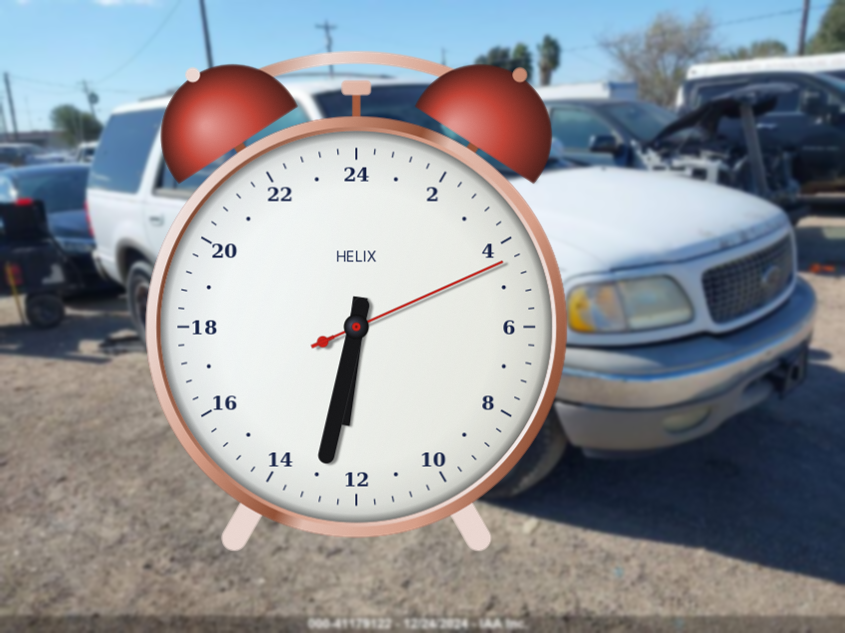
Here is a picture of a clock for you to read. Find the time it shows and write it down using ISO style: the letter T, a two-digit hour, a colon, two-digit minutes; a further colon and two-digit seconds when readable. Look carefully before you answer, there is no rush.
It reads T12:32:11
